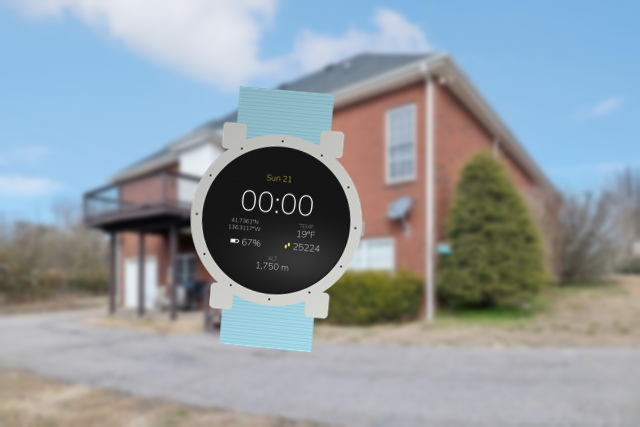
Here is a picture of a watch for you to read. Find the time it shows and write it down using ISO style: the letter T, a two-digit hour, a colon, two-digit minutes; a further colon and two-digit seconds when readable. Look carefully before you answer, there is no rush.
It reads T00:00
